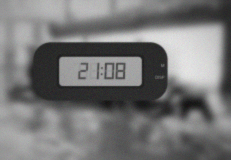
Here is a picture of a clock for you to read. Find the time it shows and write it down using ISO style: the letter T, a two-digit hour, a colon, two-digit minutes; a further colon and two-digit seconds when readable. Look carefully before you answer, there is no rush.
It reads T21:08
